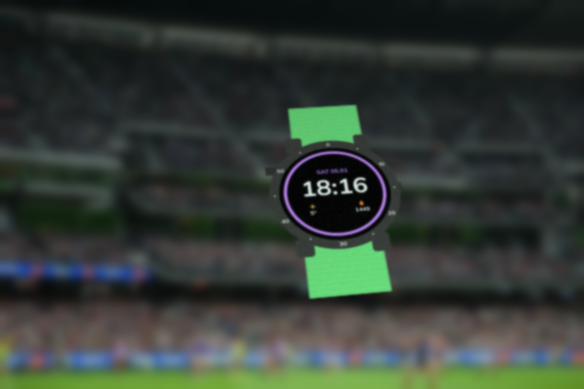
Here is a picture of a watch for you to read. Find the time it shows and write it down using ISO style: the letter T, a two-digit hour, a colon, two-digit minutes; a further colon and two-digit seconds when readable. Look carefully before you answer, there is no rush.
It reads T18:16
